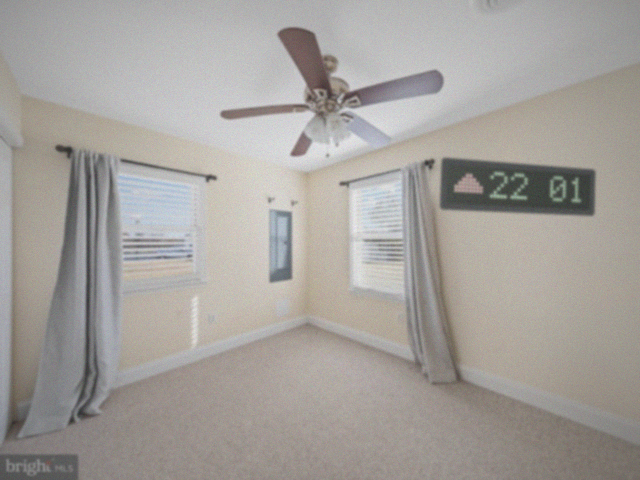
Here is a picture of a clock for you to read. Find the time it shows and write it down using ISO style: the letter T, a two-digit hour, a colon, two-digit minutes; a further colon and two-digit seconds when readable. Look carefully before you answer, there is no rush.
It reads T22:01
